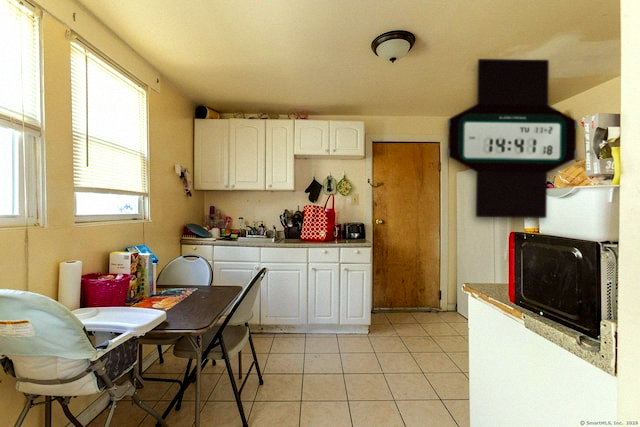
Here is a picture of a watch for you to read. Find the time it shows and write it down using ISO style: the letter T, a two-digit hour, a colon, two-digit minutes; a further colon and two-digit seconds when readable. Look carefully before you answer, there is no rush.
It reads T14:41:18
